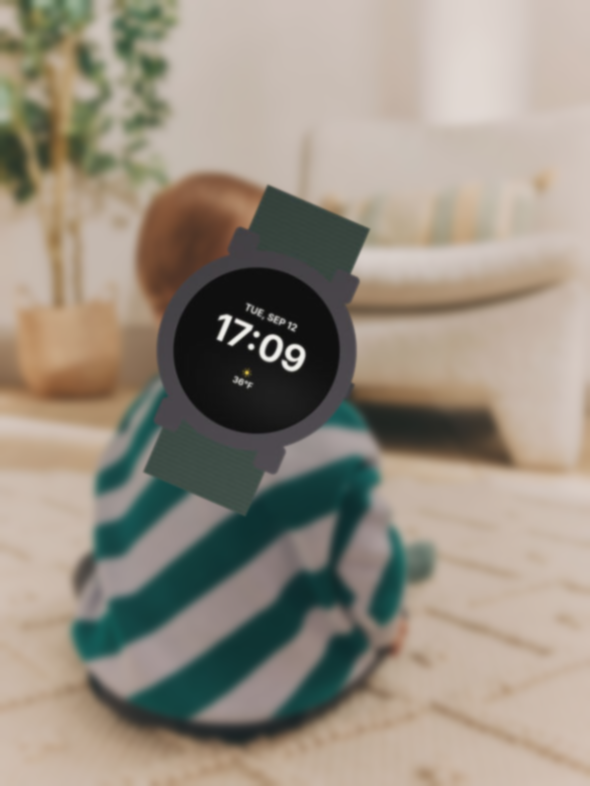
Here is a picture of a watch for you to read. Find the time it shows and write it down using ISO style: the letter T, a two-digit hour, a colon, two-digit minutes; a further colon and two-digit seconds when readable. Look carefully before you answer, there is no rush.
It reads T17:09
